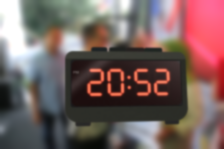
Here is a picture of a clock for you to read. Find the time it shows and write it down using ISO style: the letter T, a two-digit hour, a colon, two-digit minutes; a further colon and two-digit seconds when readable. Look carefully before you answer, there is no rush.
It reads T20:52
